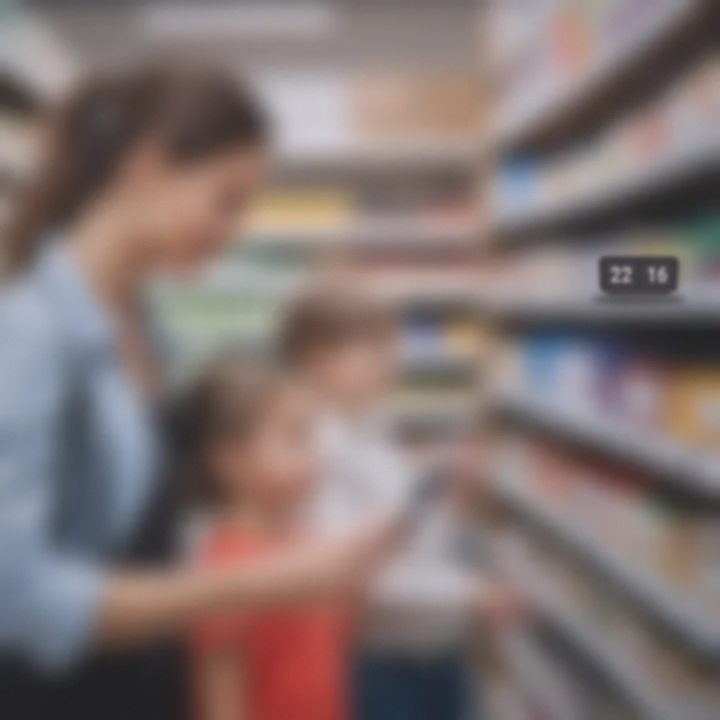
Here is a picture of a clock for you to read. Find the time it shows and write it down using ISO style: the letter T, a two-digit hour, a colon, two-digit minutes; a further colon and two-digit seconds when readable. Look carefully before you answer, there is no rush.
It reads T22:16
